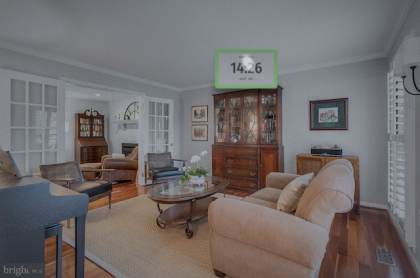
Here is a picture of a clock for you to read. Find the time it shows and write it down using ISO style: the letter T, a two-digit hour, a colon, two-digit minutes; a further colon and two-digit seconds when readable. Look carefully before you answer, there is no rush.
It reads T14:26
